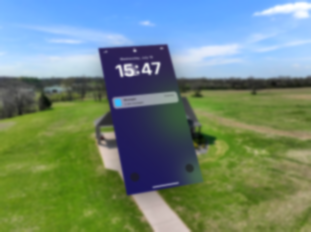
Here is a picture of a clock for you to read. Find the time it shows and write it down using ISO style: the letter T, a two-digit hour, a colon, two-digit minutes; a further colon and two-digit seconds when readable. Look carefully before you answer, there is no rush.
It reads T15:47
